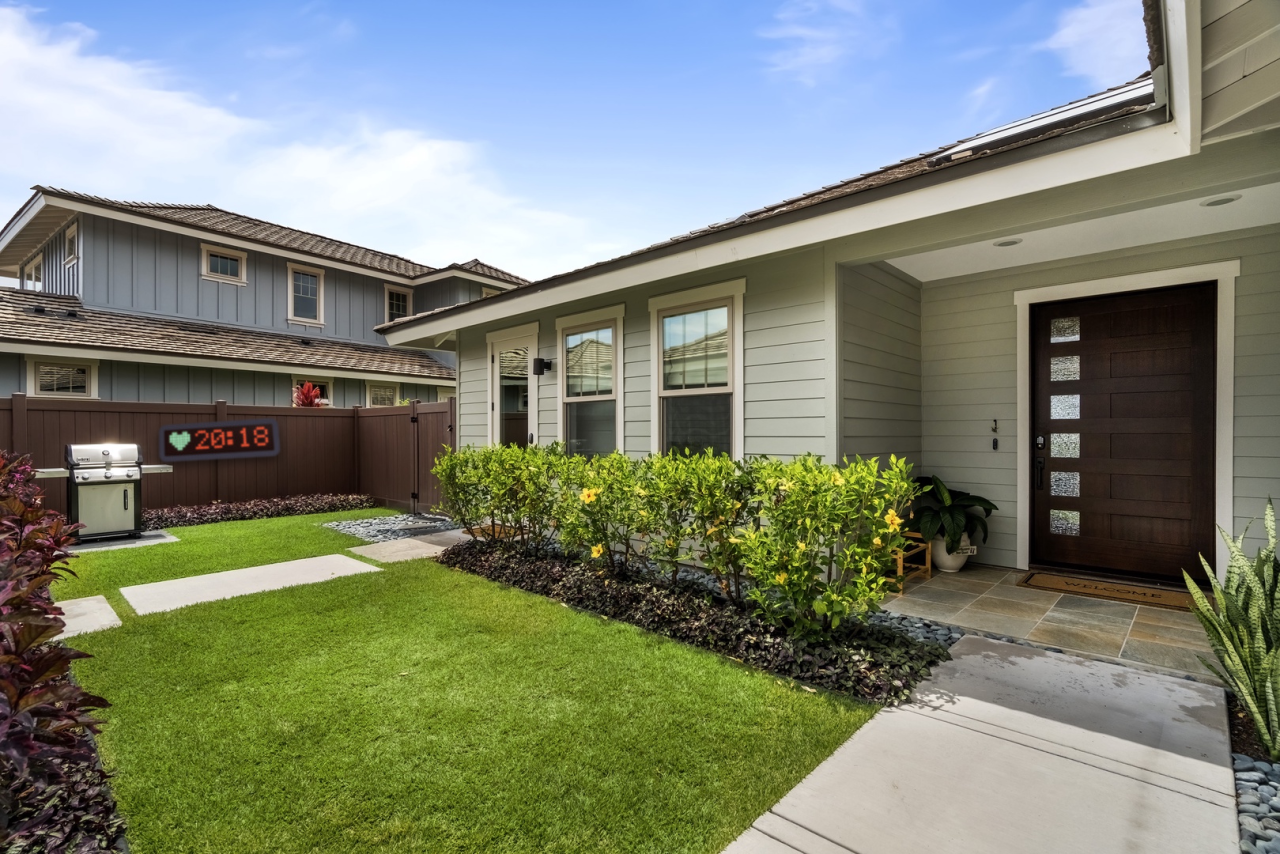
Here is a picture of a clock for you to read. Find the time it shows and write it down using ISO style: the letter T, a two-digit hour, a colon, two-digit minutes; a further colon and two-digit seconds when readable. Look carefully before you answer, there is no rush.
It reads T20:18
